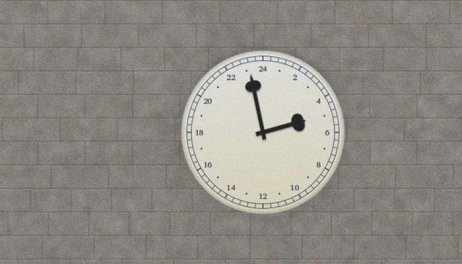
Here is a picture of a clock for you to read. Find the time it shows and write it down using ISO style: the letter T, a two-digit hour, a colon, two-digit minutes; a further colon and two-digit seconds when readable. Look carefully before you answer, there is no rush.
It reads T04:58
